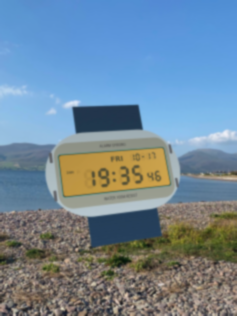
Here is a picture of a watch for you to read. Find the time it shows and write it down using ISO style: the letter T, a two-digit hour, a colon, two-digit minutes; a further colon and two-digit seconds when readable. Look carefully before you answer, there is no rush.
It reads T19:35:46
